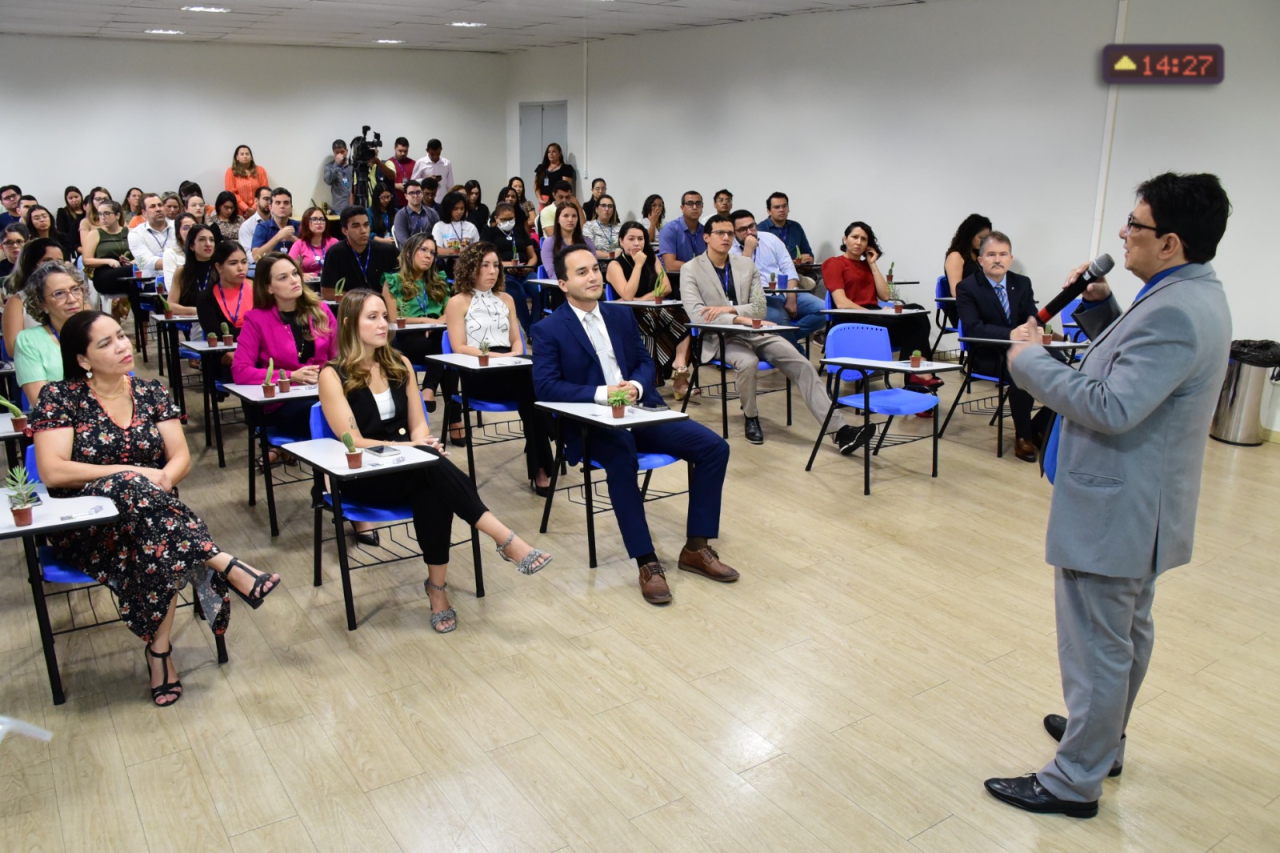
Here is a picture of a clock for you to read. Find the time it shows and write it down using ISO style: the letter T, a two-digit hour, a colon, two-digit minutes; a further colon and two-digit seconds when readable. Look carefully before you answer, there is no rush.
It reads T14:27
